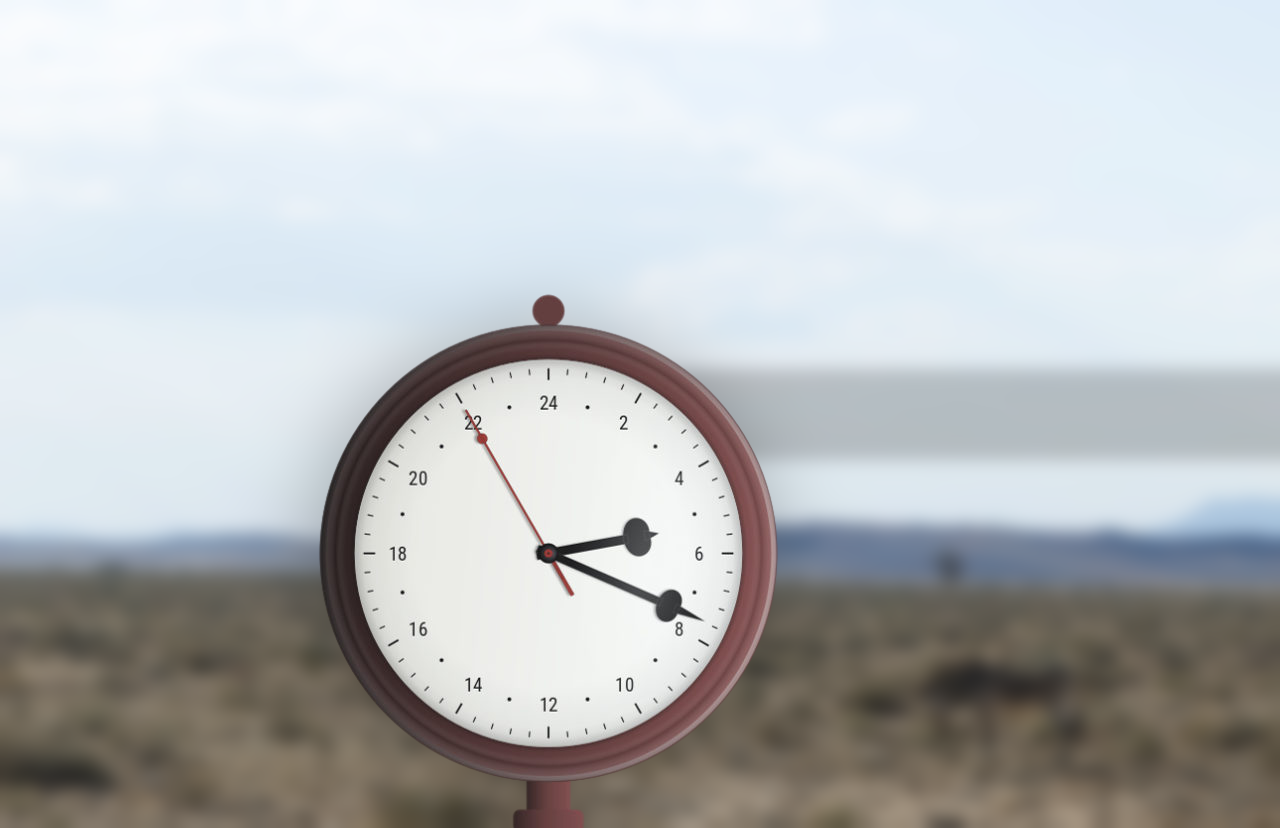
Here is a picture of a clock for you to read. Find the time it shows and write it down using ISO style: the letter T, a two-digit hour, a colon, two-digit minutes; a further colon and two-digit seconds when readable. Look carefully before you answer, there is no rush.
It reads T05:18:55
